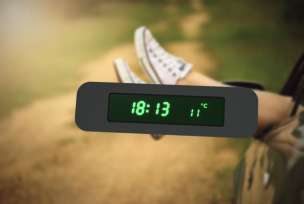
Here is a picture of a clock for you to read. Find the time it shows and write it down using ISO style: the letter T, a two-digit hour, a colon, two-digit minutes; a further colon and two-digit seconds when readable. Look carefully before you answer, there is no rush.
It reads T18:13
